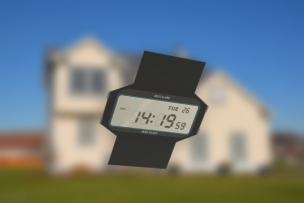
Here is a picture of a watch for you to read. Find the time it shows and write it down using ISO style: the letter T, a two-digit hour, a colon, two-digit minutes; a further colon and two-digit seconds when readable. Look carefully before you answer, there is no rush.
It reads T14:19:59
